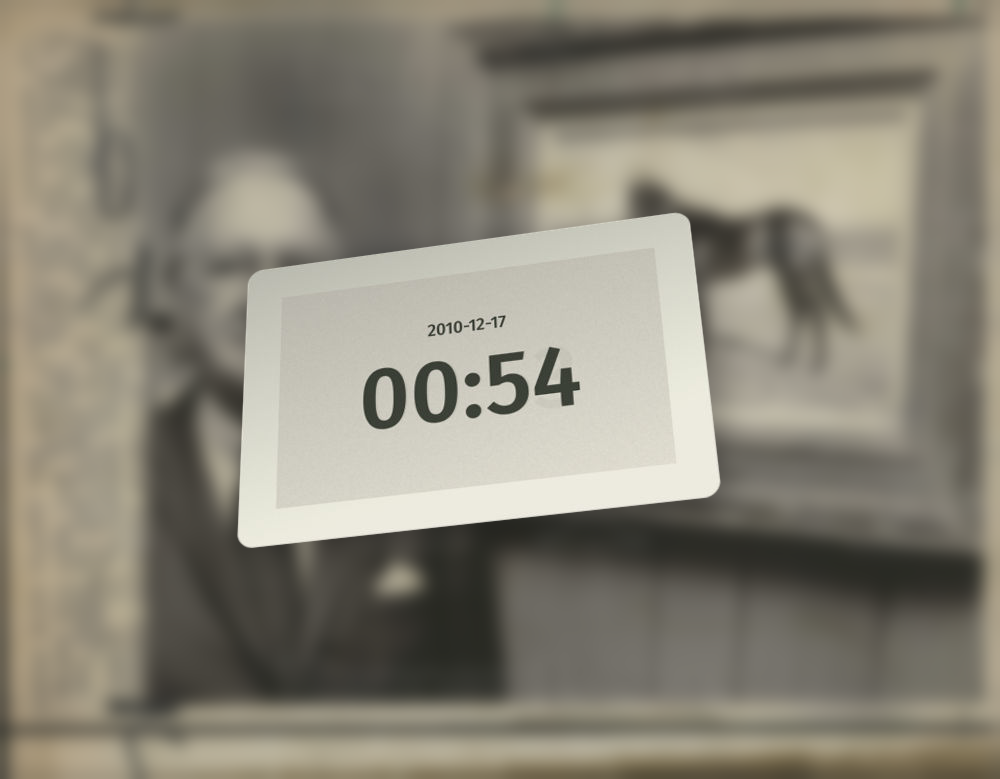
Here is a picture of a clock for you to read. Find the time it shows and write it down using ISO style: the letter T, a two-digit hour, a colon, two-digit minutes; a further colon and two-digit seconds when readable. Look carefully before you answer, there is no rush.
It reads T00:54
